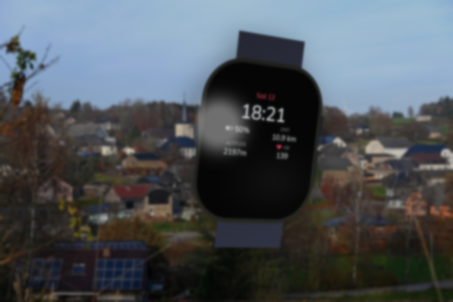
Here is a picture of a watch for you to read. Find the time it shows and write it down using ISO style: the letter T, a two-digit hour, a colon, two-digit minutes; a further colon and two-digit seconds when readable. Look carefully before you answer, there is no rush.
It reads T18:21
